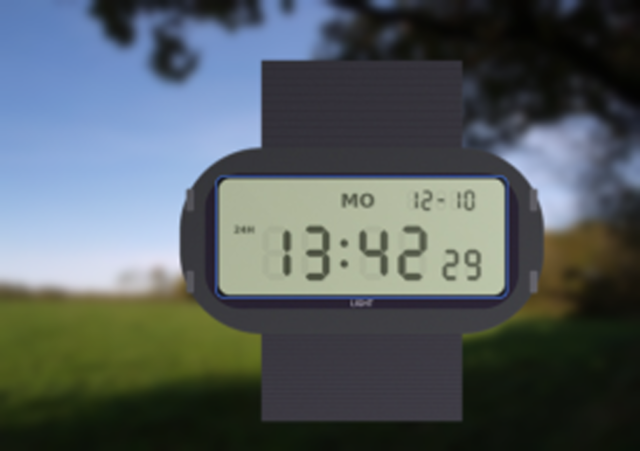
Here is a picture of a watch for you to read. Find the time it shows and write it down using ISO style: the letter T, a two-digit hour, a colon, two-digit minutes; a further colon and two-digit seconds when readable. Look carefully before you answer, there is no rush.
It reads T13:42:29
